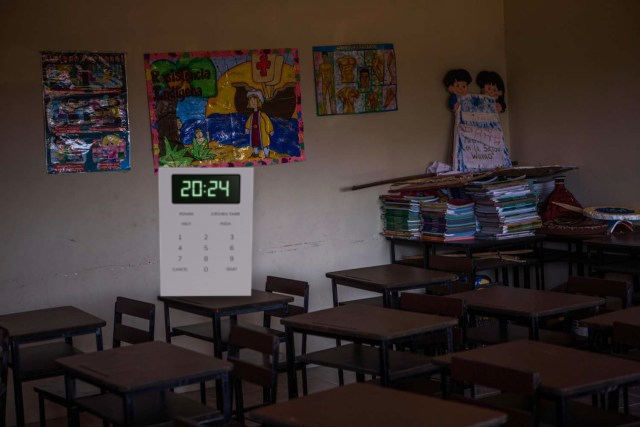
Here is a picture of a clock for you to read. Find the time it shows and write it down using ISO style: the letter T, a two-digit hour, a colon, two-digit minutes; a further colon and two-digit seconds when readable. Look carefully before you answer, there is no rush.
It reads T20:24
